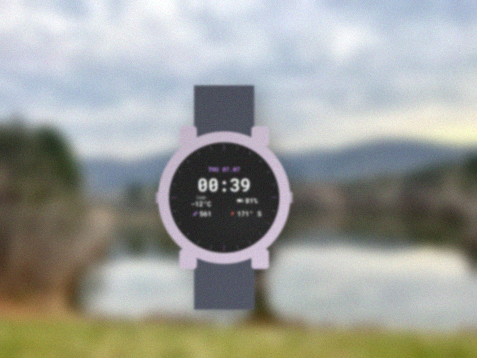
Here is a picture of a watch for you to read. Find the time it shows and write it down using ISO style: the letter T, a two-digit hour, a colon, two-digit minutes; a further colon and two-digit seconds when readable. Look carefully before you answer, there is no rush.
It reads T00:39
